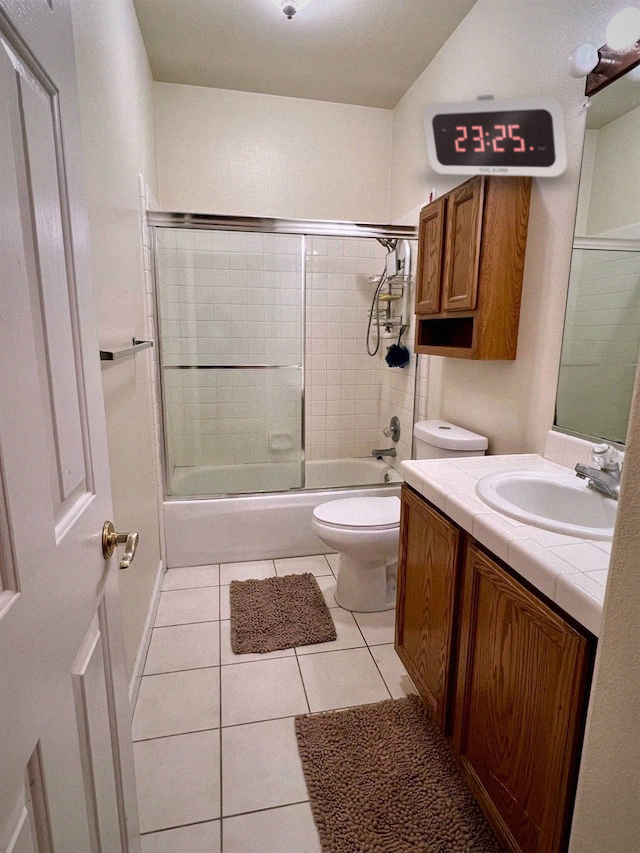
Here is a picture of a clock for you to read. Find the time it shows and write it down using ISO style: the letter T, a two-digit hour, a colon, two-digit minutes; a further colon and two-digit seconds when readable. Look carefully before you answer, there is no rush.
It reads T23:25
